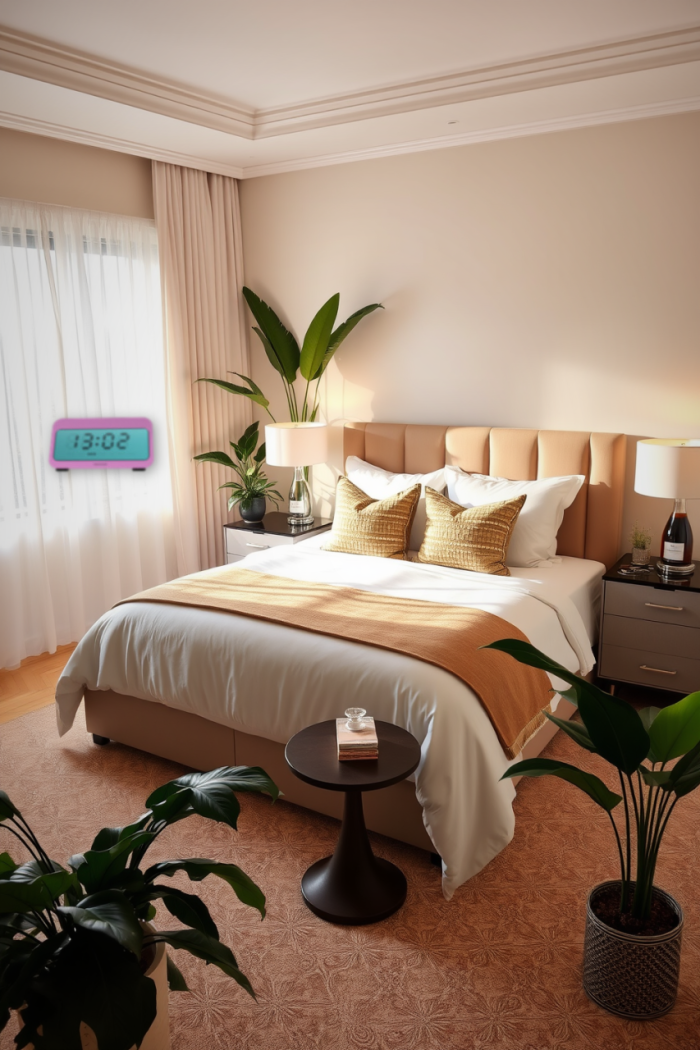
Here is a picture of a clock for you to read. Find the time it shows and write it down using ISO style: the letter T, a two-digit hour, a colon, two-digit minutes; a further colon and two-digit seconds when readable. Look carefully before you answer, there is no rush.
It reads T13:02
